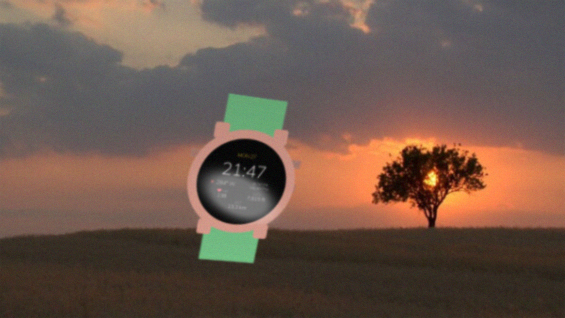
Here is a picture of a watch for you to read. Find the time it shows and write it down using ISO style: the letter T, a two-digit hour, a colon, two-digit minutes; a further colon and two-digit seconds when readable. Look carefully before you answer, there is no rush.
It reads T21:47
